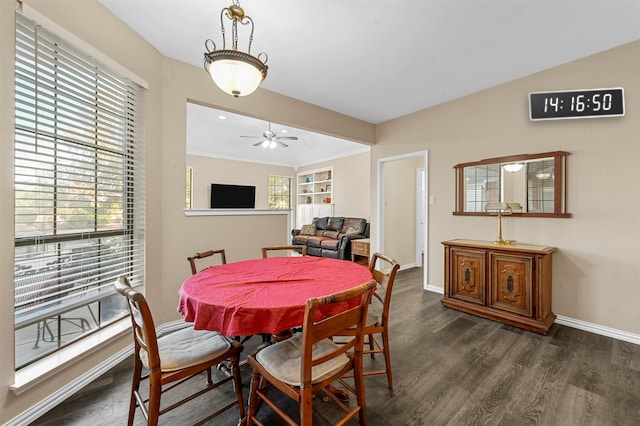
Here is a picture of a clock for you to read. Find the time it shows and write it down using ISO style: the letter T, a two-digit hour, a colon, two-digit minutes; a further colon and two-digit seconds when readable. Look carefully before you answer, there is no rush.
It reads T14:16:50
